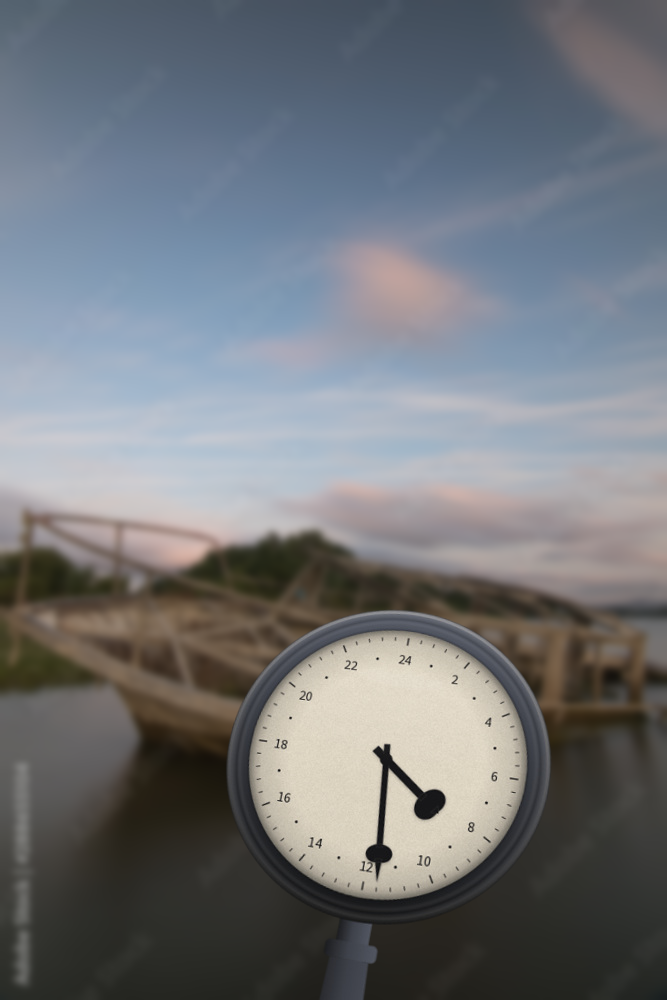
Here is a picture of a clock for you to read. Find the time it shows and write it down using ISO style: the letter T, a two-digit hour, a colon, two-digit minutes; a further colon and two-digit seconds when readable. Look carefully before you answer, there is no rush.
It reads T08:29
